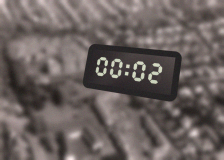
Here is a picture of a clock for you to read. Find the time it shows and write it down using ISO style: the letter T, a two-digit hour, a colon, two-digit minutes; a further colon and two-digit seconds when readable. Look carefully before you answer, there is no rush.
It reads T00:02
